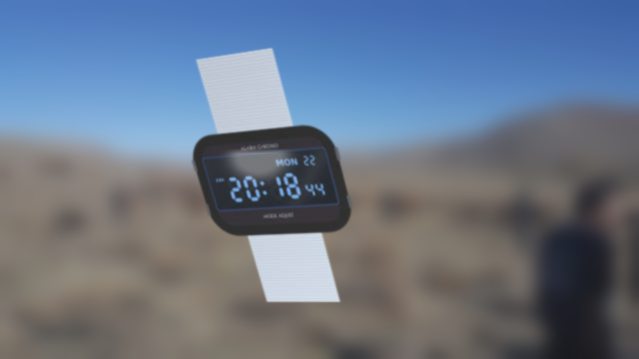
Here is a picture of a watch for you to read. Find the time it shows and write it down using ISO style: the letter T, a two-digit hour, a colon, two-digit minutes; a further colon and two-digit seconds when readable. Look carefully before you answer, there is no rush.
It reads T20:18:44
